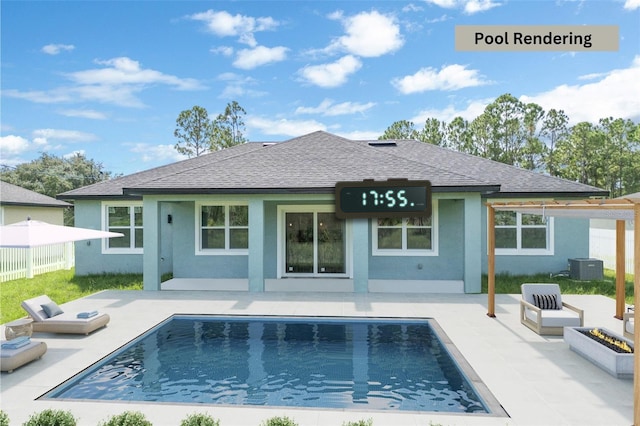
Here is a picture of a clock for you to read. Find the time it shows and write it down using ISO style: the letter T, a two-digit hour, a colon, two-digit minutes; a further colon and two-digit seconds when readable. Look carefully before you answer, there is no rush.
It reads T17:55
